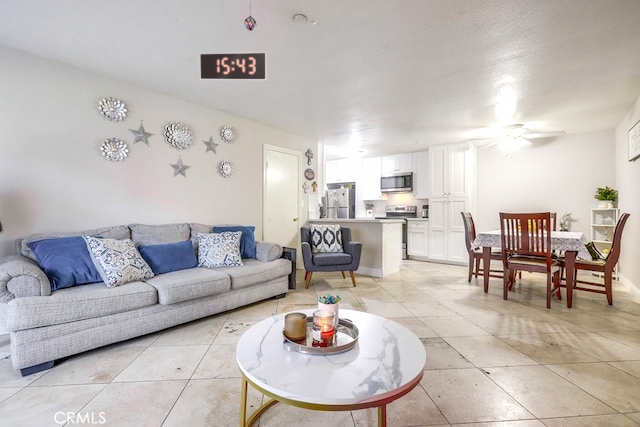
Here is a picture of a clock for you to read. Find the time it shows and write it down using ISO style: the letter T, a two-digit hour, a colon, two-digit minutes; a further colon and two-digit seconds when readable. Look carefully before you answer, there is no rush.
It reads T15:43
